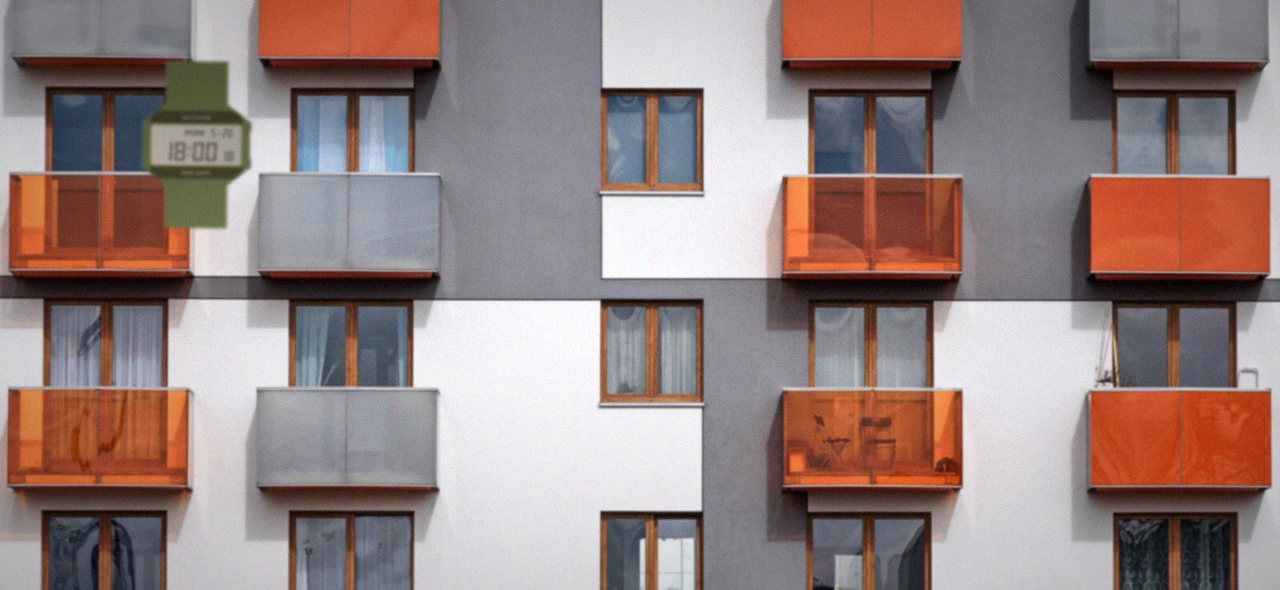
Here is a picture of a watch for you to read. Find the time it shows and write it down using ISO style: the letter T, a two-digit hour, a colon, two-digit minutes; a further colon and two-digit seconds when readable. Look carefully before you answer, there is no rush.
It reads T18:00
